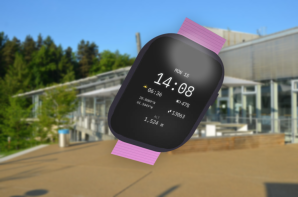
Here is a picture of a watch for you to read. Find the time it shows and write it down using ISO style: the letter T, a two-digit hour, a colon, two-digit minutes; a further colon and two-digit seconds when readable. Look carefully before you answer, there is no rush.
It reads T14:08
